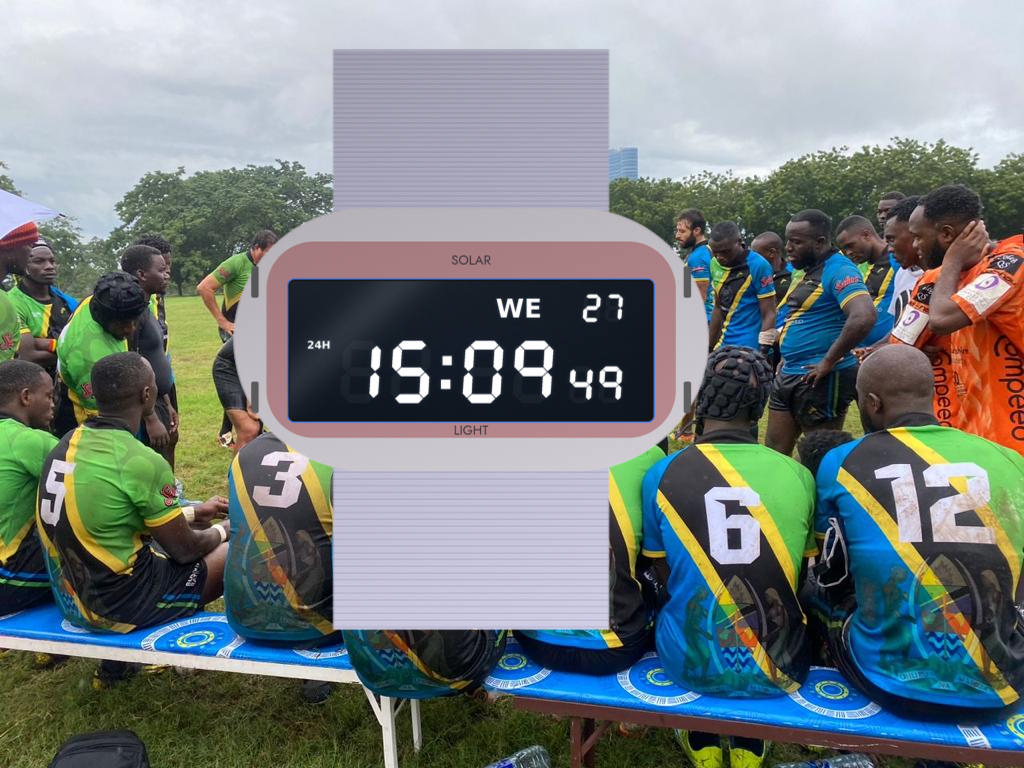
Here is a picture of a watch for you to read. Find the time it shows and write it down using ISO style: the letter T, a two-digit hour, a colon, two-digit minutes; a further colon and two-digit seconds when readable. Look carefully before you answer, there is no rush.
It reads T15:09:49
